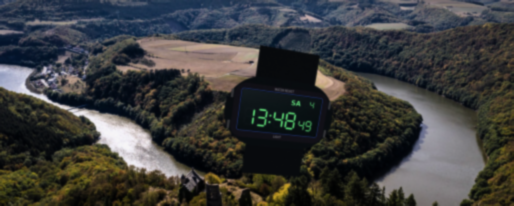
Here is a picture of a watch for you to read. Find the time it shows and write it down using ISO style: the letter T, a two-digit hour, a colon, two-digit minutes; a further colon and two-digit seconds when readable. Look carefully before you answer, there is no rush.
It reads T13:48:49
